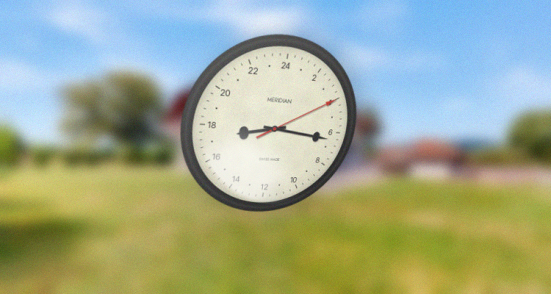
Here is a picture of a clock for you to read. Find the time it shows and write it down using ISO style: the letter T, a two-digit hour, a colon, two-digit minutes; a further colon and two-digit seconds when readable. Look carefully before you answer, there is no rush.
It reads T17:16:10
